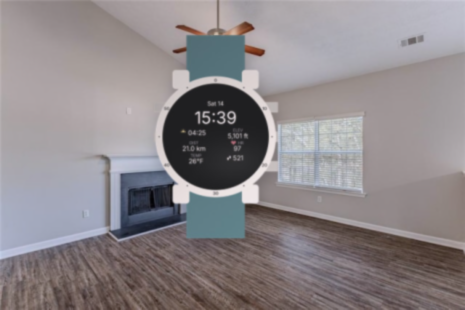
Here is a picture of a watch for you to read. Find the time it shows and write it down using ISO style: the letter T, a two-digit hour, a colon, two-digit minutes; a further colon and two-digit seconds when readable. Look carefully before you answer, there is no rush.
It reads T15:39
